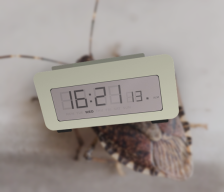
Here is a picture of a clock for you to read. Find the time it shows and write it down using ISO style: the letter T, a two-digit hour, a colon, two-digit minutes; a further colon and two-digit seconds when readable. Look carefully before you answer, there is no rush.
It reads T16:21:13
